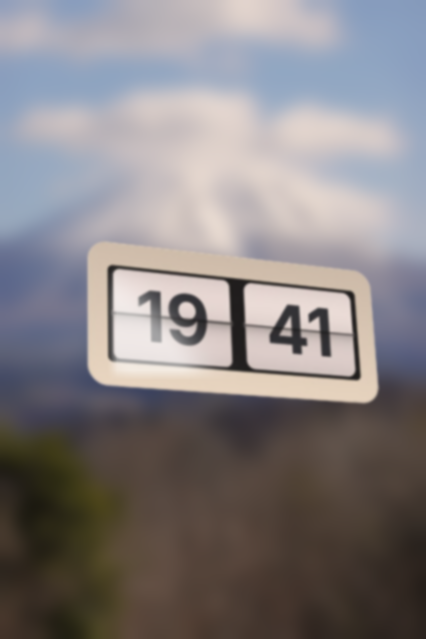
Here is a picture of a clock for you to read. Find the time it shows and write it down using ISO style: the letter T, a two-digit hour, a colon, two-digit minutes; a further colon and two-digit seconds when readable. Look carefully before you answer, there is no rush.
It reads T19:41
